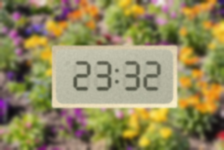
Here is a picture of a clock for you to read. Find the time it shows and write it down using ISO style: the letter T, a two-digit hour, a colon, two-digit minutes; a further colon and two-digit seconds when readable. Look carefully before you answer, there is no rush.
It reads T23:32
